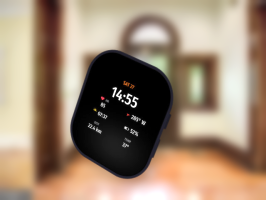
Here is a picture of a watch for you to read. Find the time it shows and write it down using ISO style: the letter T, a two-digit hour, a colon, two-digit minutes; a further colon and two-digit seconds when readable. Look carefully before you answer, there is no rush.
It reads T14:55
